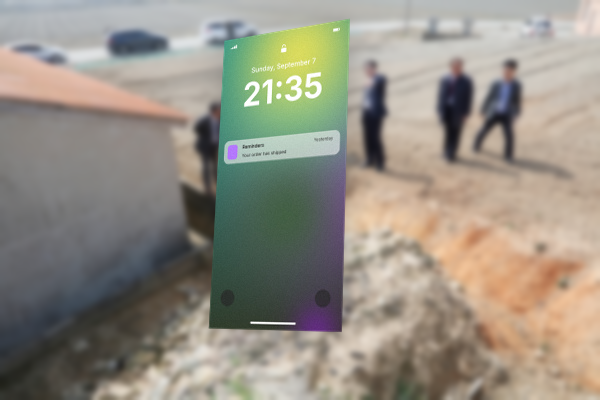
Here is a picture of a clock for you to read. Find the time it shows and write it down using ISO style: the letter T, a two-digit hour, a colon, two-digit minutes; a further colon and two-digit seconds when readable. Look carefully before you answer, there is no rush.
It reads T21:35
